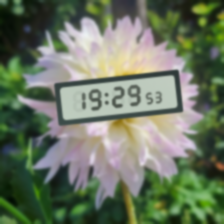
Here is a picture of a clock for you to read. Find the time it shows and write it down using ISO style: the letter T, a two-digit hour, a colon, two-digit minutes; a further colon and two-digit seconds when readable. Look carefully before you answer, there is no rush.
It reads T19:29:53
